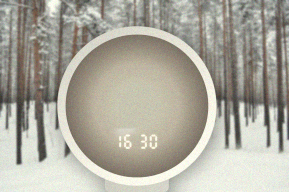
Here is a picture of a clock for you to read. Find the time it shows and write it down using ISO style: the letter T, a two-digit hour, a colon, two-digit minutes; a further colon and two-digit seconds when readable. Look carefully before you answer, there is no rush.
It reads T16:30
